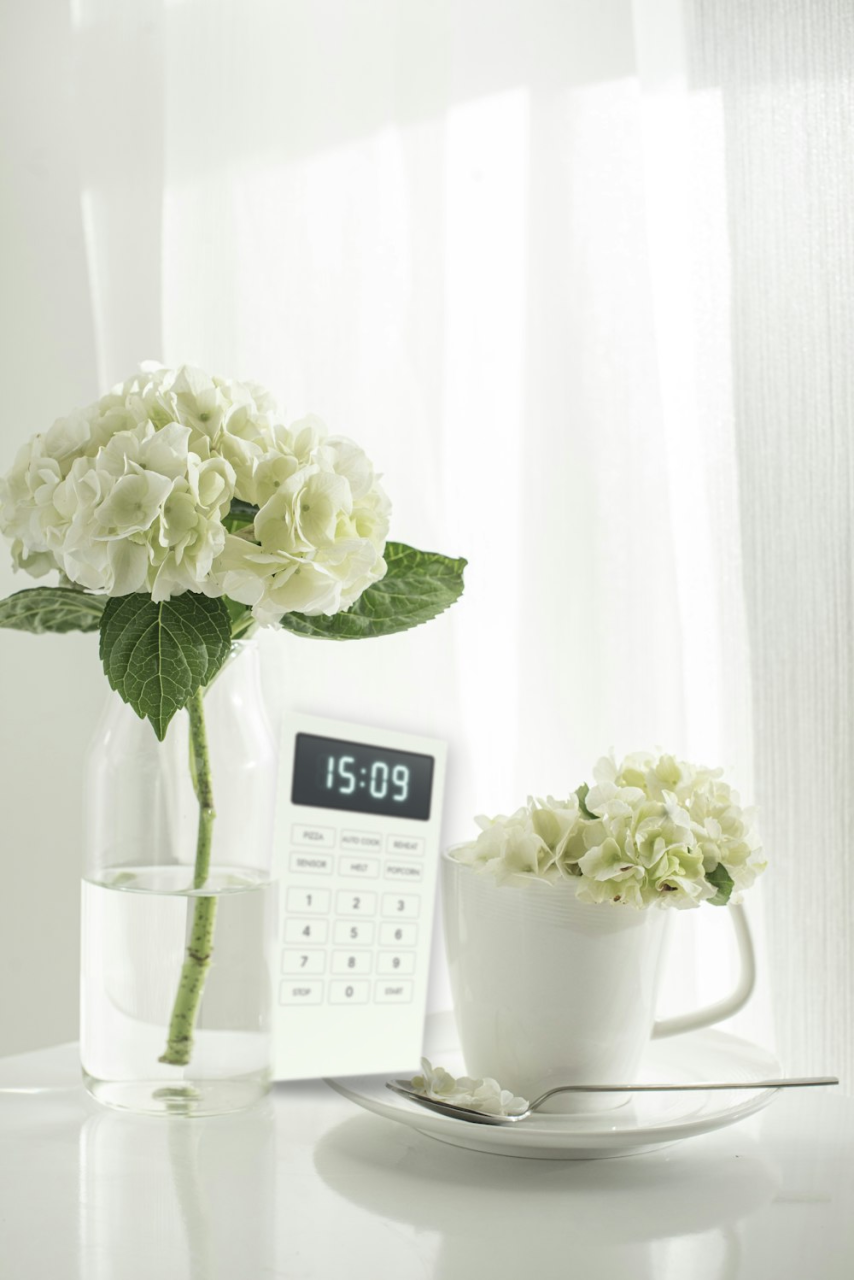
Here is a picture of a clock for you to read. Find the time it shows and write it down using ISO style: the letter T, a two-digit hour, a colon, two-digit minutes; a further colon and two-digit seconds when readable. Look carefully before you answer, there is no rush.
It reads T15:09
